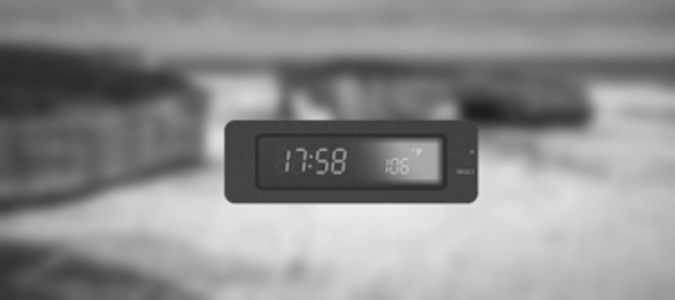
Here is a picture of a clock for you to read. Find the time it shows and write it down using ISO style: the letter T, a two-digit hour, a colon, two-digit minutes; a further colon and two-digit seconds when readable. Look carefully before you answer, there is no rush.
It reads T17:58
